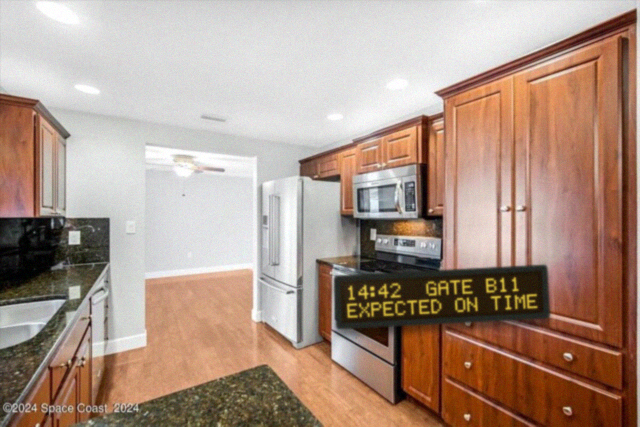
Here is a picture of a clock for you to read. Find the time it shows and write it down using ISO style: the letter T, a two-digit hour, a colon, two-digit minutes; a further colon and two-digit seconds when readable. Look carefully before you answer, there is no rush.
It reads T14:42
